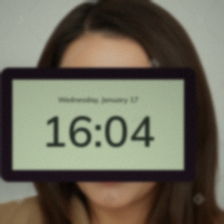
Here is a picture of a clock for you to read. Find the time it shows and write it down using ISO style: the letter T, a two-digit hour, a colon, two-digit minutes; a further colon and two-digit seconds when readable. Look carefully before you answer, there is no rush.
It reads T16:04
